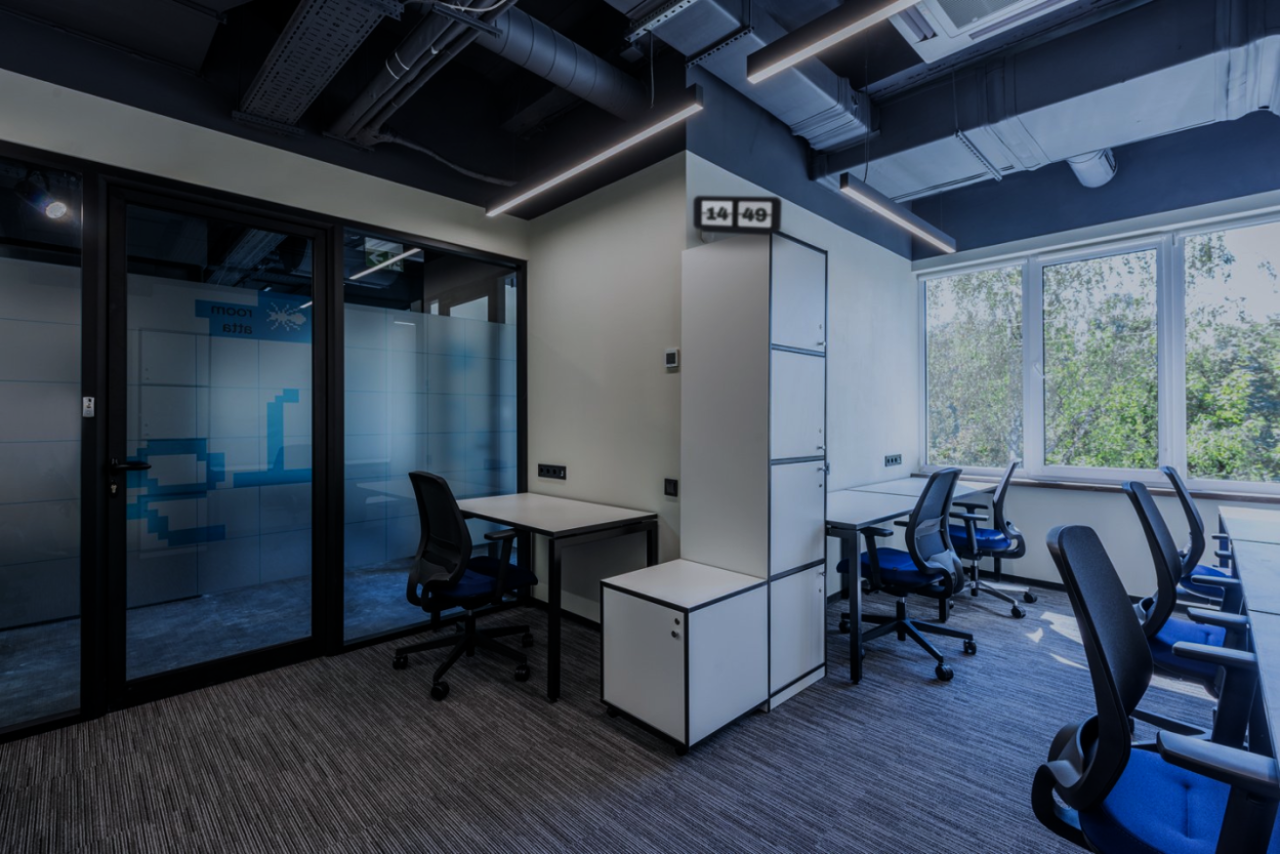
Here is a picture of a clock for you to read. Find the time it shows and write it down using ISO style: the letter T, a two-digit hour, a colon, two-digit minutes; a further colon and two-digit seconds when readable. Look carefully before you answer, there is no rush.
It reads T14:49
